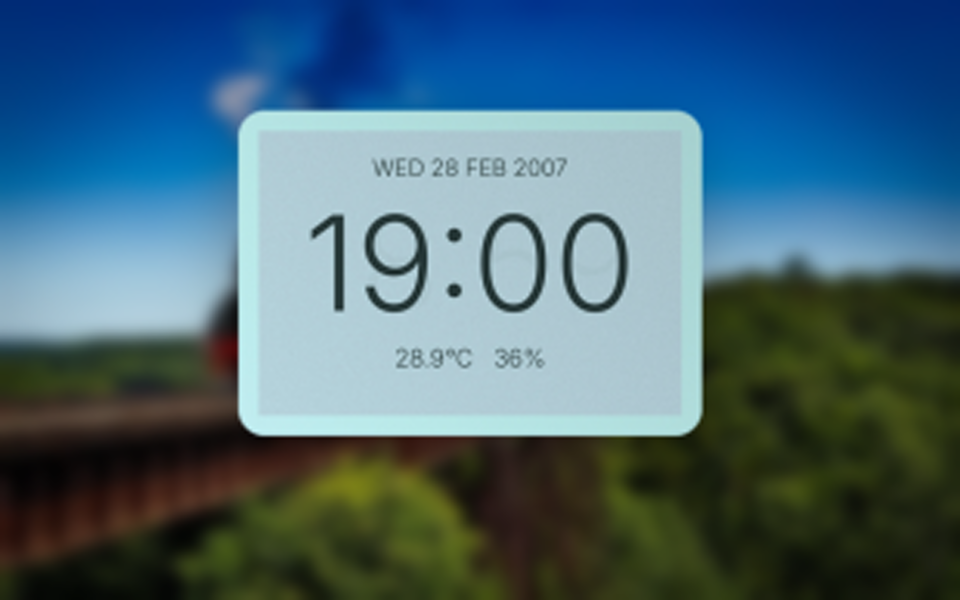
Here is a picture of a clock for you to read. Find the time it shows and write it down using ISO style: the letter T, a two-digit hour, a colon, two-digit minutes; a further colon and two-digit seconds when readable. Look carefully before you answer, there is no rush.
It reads T19:00
